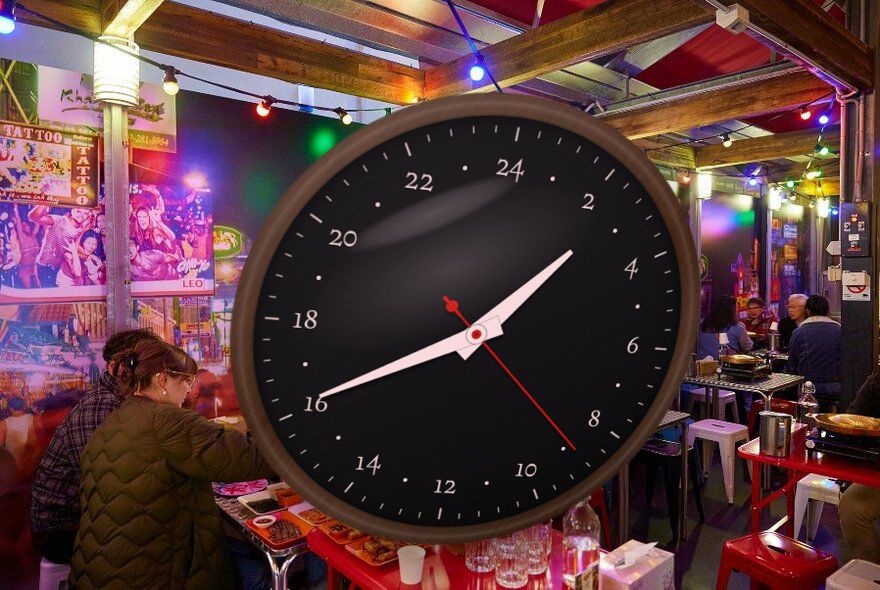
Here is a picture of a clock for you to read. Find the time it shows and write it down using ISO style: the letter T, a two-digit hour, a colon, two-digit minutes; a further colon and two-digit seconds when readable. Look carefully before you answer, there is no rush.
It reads T02:40:22
